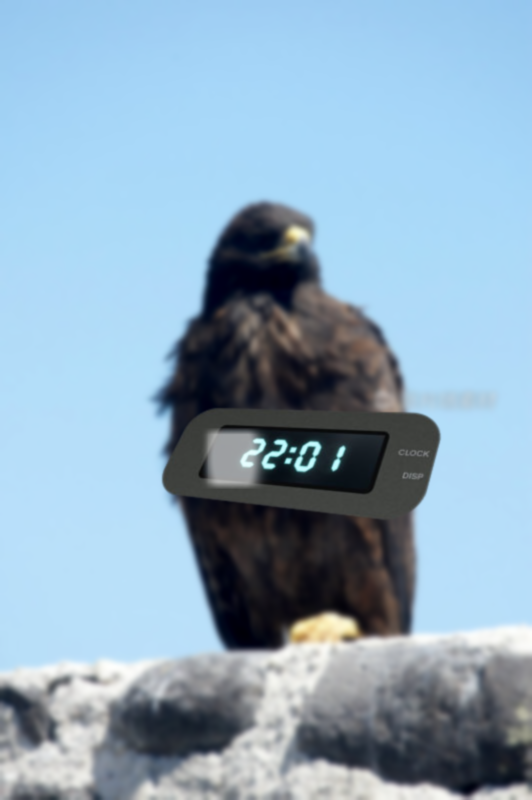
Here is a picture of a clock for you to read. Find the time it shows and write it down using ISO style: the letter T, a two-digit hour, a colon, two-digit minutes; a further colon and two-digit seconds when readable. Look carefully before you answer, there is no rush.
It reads T22:01
